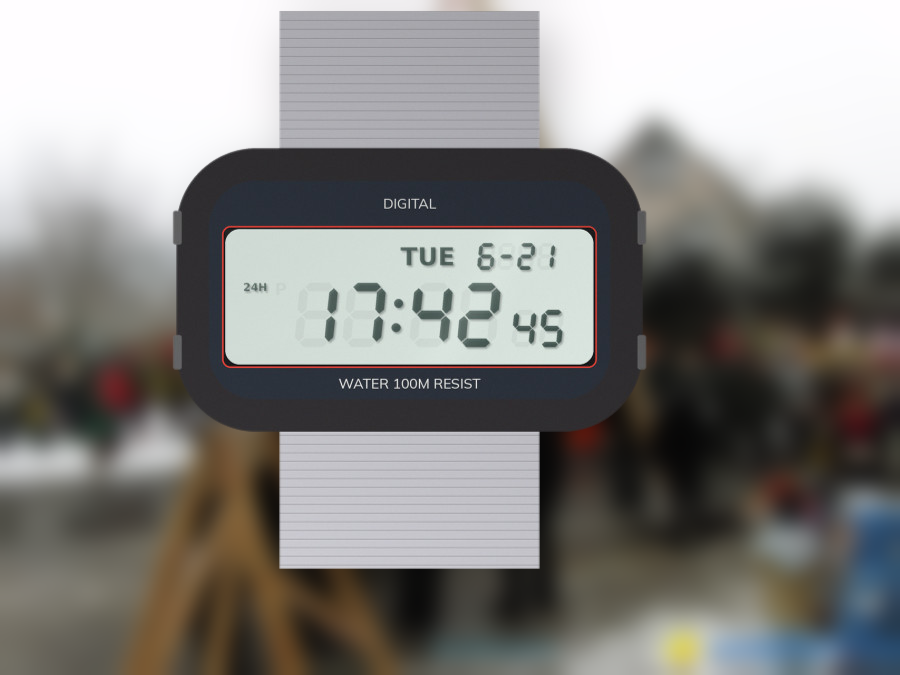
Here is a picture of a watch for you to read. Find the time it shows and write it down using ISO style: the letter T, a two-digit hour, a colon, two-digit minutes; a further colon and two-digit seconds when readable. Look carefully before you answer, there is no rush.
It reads T17:42:45
